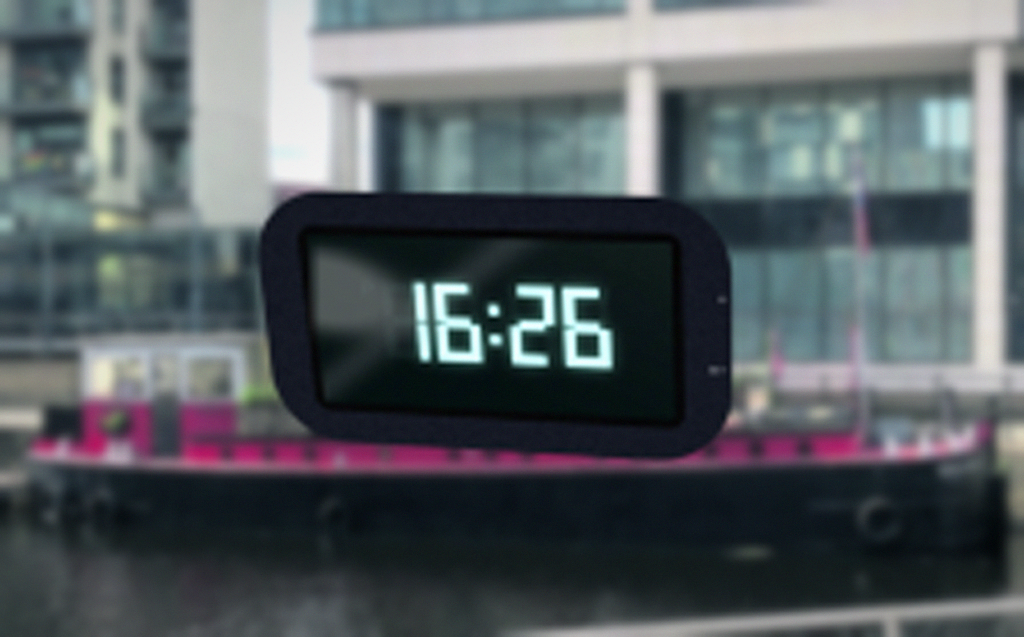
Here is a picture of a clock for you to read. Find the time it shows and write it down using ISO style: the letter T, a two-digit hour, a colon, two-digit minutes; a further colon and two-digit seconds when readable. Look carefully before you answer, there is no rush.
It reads T16:26
